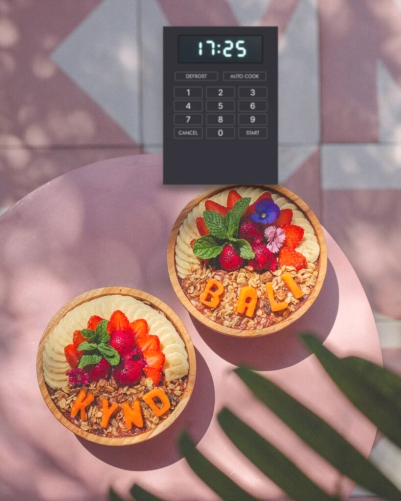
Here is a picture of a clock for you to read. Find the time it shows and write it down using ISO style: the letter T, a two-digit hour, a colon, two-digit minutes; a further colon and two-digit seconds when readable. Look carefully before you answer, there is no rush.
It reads T17:25
